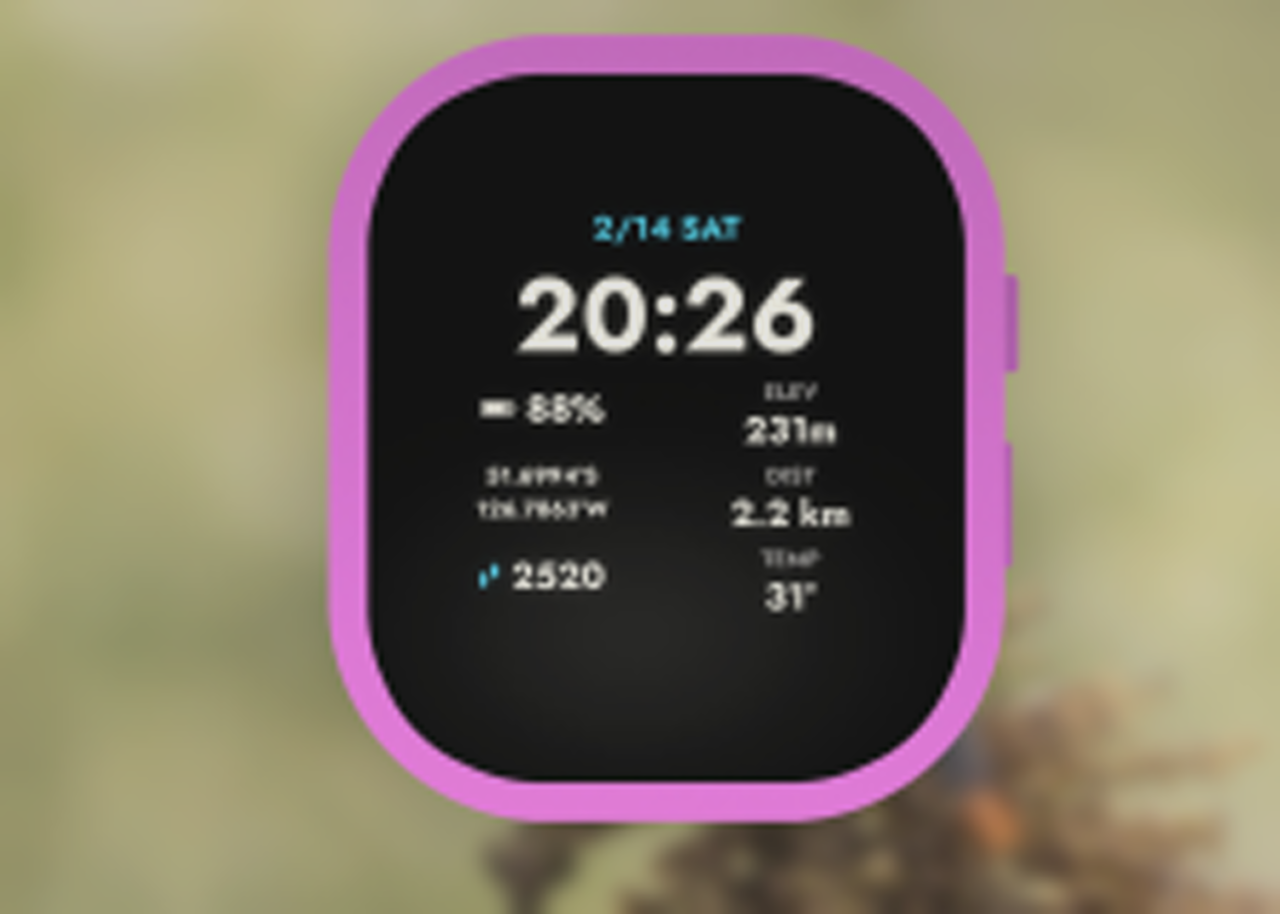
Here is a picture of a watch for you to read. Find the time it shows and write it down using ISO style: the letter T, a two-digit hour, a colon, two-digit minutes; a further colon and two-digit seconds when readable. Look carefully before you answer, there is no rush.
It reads T20:26
